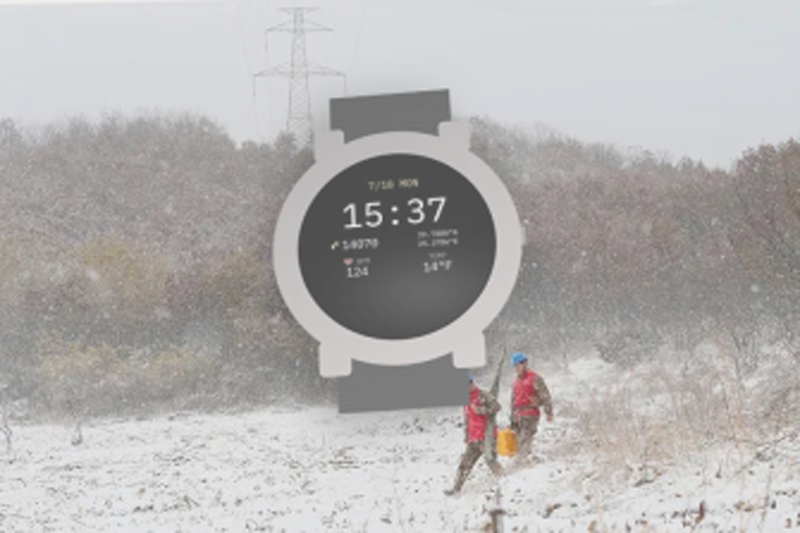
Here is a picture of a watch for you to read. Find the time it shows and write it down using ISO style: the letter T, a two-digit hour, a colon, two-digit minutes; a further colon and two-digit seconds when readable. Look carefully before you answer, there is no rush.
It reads T15:37
